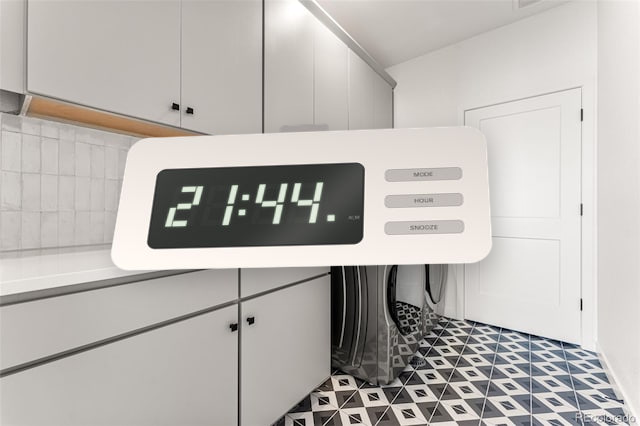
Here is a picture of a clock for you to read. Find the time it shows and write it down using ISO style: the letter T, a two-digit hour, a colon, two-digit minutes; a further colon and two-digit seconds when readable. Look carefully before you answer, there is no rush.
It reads T21:44
